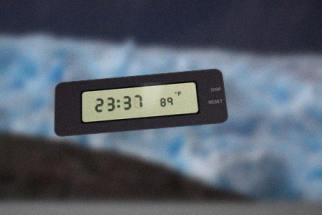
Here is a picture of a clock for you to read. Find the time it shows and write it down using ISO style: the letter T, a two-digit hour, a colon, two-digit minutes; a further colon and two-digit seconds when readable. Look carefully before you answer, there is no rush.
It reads T23:37
